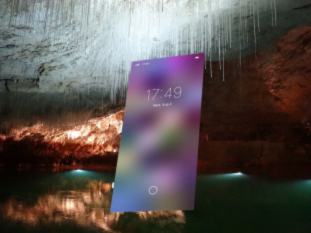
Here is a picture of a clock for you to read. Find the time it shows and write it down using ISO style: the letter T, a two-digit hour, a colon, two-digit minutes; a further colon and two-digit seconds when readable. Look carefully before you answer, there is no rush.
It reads T17:49
